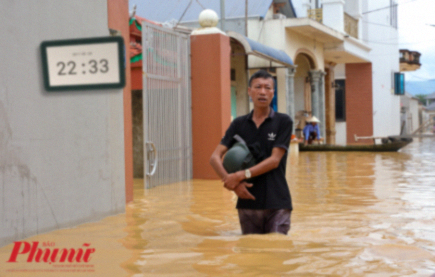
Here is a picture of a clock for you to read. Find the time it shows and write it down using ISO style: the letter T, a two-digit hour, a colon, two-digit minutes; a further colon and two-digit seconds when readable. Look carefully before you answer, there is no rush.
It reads T22:33
